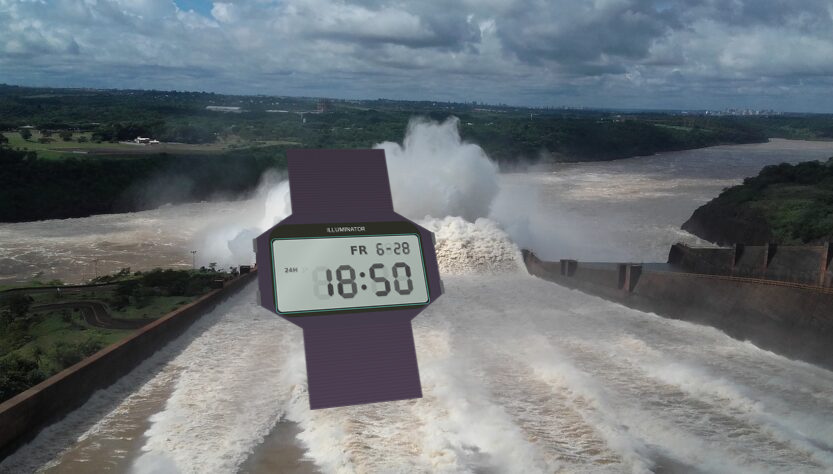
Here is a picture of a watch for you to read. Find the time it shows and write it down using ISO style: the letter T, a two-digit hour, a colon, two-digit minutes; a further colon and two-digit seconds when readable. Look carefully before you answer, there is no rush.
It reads T18:50
